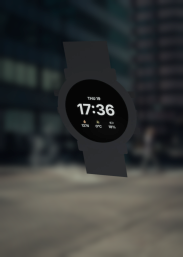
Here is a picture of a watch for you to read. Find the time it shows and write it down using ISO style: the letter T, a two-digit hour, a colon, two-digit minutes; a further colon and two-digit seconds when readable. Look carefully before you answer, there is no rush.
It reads T17:36
